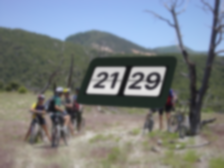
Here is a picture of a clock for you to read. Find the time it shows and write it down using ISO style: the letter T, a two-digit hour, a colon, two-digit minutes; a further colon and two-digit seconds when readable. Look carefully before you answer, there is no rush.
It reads T21:29
